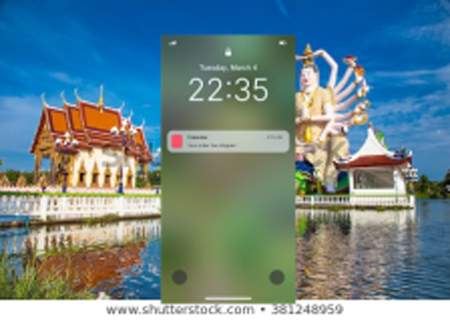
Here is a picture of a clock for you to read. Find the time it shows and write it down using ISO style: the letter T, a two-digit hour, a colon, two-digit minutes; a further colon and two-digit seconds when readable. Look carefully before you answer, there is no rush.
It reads T22:35
